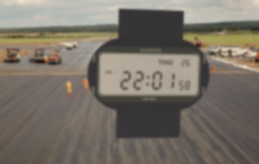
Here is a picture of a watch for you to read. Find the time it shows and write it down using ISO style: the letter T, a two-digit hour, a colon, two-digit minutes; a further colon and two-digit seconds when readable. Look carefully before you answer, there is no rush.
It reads T22:01
